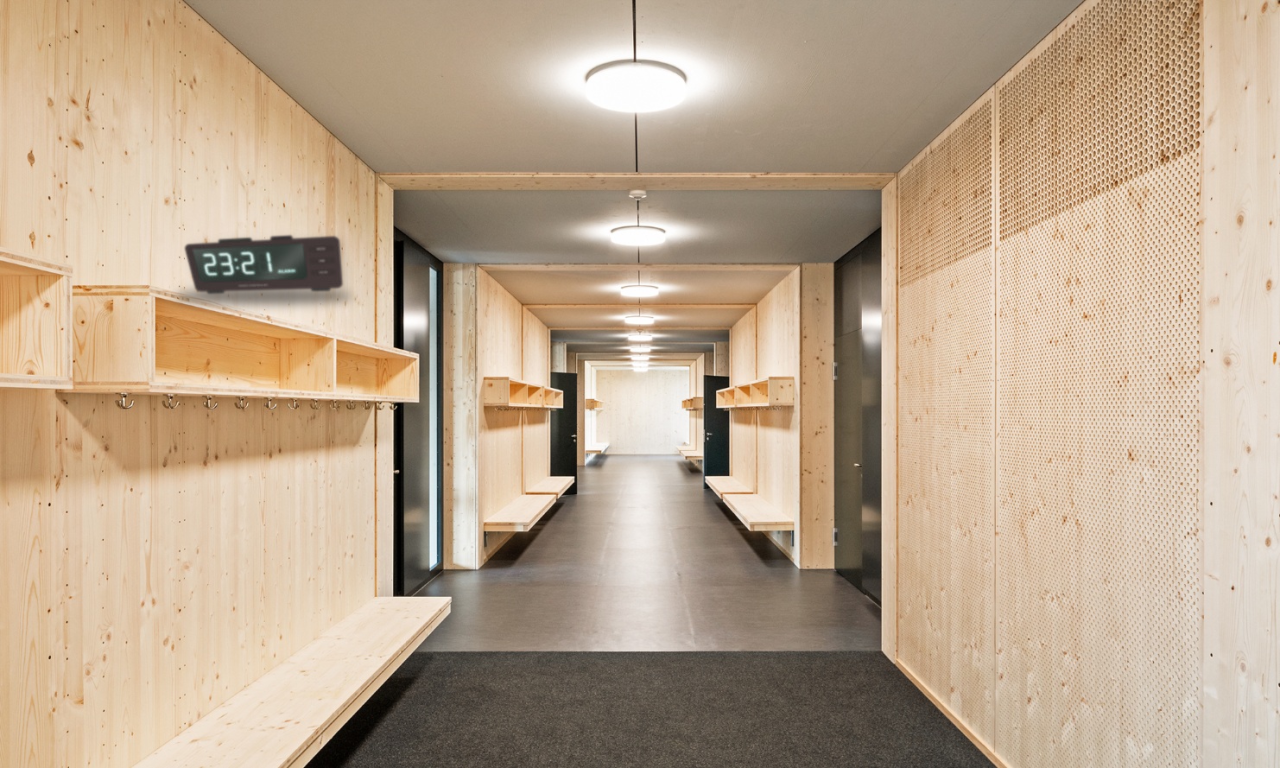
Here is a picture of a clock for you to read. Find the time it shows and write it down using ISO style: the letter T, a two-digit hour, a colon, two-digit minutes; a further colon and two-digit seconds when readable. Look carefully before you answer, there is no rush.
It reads T23:21
